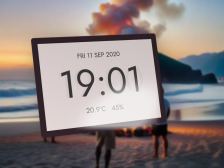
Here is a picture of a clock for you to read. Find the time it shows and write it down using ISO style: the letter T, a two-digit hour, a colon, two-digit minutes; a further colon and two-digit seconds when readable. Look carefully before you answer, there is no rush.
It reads T19:01
